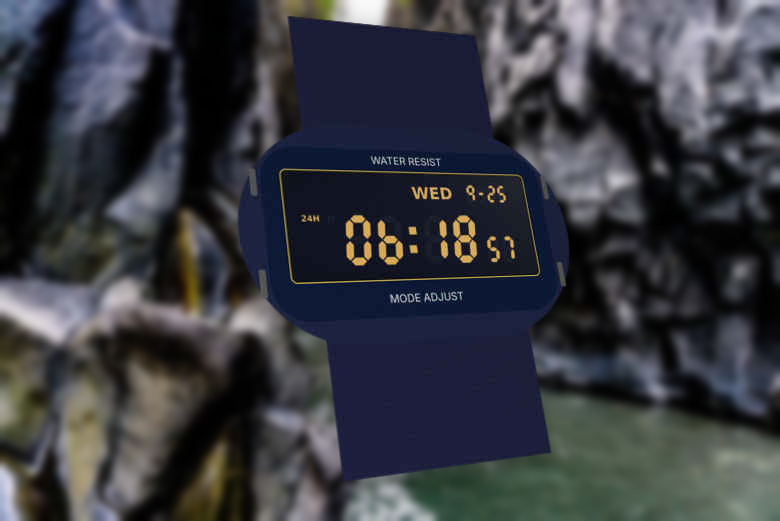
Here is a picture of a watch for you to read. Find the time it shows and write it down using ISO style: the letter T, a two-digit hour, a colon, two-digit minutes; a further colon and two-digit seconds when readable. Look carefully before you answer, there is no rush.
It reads T06:18:57
